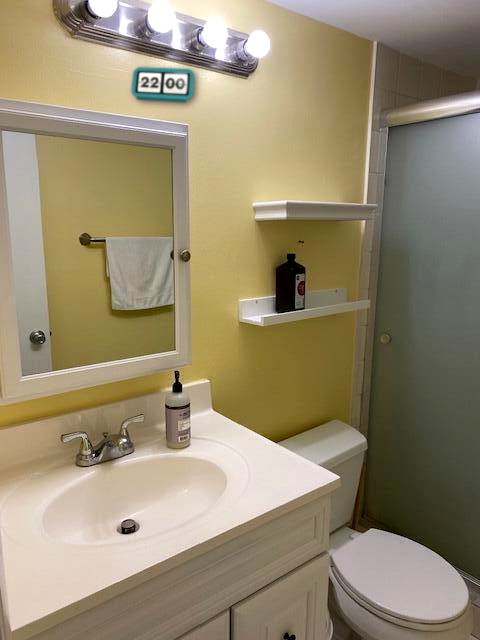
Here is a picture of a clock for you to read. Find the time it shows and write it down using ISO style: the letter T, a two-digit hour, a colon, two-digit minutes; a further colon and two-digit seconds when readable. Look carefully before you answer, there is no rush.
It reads T22:00
